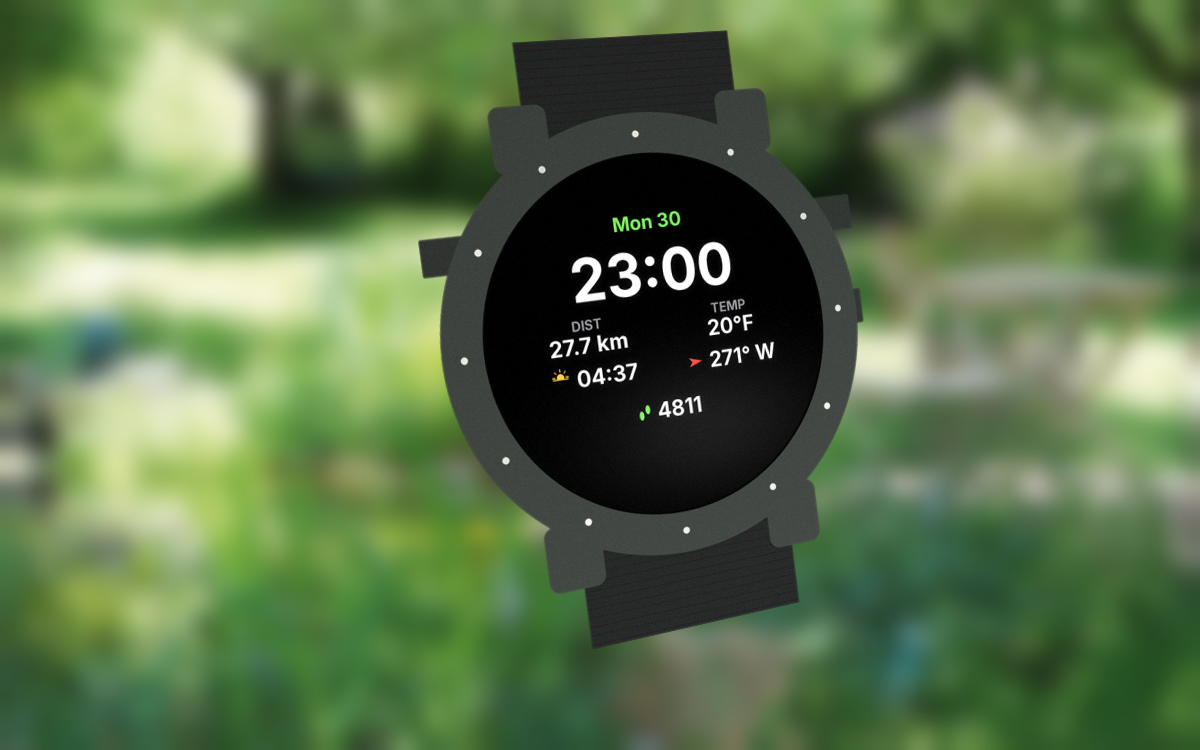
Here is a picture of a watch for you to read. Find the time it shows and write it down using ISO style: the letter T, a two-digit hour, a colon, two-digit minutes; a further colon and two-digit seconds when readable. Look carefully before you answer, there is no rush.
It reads T23:00
